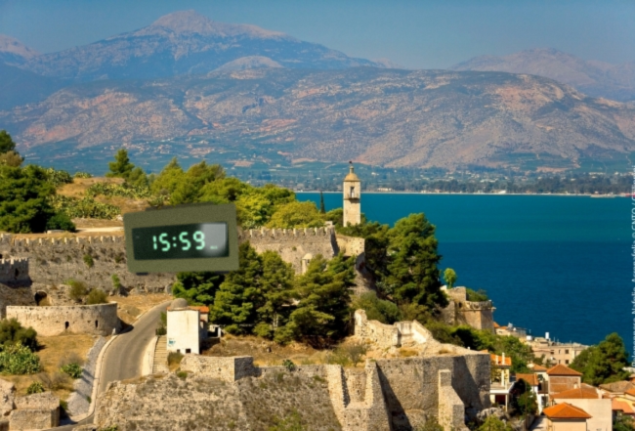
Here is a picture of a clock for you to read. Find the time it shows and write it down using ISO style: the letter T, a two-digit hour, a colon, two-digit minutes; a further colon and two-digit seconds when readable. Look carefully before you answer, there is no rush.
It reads T15:59
